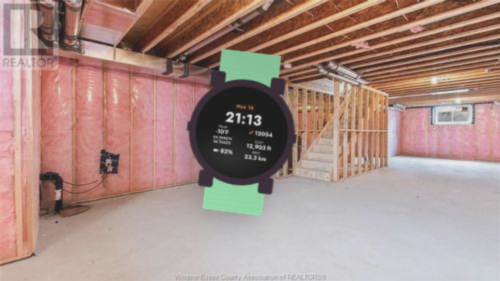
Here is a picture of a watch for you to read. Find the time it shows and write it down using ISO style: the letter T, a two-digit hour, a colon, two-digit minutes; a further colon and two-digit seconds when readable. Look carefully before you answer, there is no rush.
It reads T21:13
